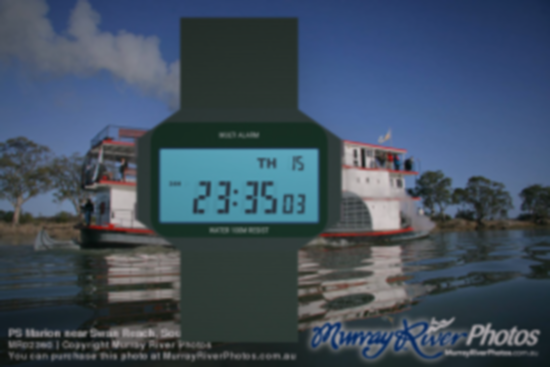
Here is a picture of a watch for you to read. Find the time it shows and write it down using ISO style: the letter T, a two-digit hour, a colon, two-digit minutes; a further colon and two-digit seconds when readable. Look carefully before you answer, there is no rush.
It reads T23:35:03
